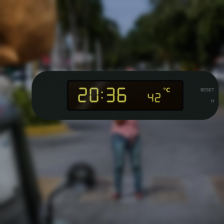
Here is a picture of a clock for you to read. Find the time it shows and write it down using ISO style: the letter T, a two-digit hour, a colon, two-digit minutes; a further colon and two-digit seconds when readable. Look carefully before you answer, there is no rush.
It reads T20:36
